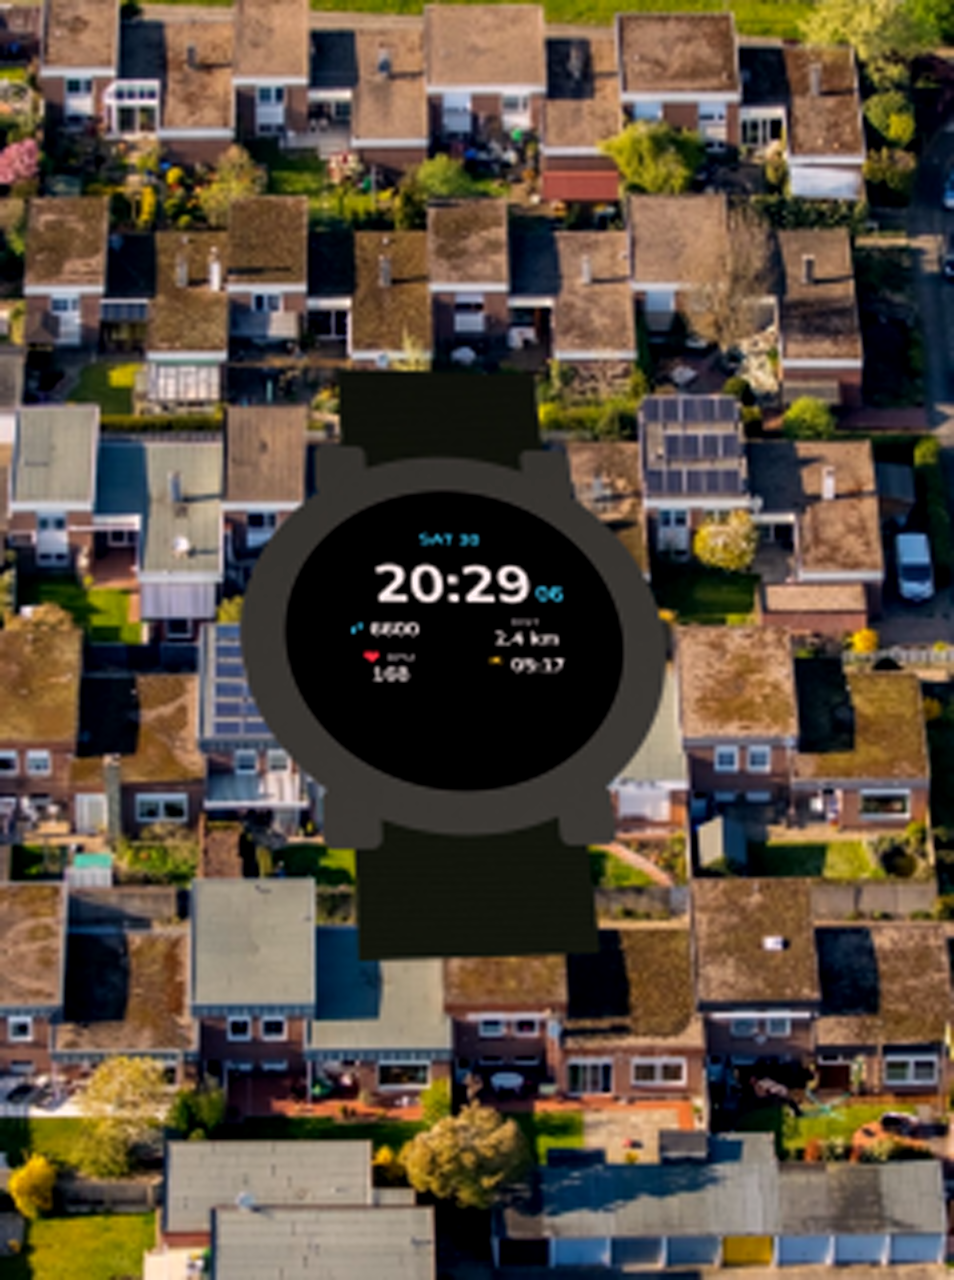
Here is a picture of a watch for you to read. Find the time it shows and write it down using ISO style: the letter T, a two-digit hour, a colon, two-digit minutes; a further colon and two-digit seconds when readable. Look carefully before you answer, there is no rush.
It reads T20:29
